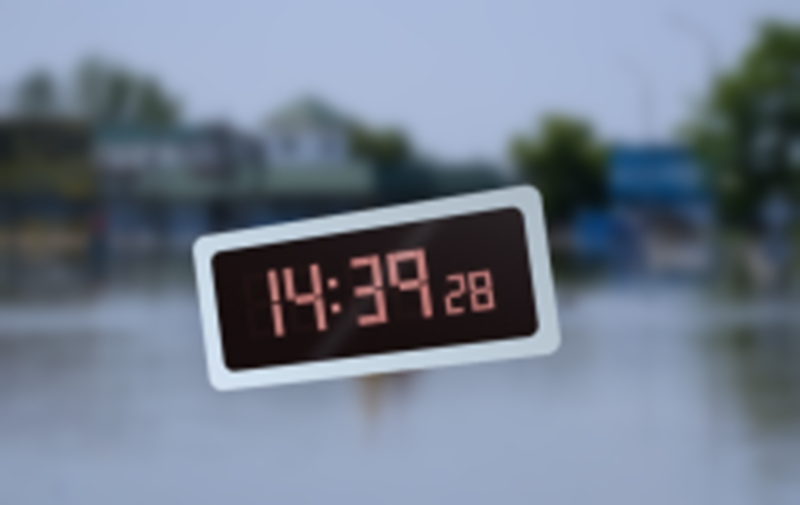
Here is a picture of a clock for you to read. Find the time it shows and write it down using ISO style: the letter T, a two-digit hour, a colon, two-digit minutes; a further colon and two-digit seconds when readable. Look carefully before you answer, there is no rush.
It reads T14:39:28
